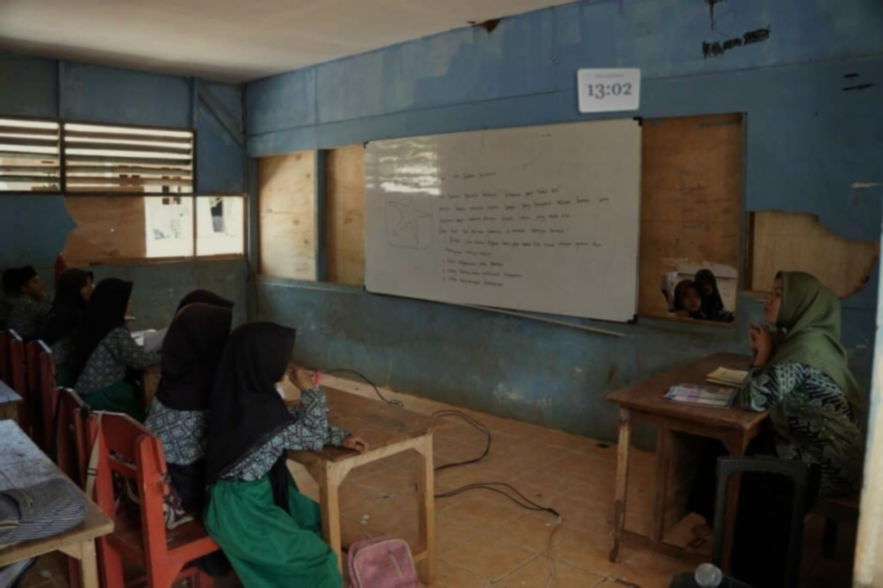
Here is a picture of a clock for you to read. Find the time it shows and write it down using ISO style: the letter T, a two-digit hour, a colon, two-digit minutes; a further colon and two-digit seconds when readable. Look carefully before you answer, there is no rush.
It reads T13:02
